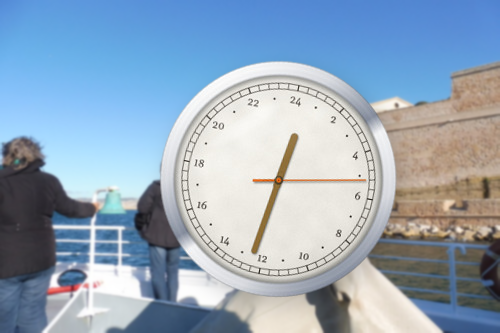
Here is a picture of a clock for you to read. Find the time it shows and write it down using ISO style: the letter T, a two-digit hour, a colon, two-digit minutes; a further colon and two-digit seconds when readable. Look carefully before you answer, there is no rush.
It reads T00:31:13
